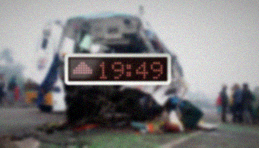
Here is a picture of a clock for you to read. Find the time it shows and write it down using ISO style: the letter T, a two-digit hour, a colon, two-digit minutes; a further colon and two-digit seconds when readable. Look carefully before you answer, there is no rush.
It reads T19:49
